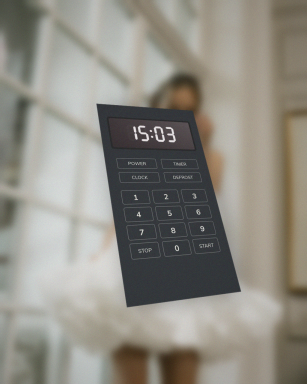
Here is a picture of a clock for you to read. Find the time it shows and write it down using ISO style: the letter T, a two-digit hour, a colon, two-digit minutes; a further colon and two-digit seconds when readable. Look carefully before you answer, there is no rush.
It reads T15:03
